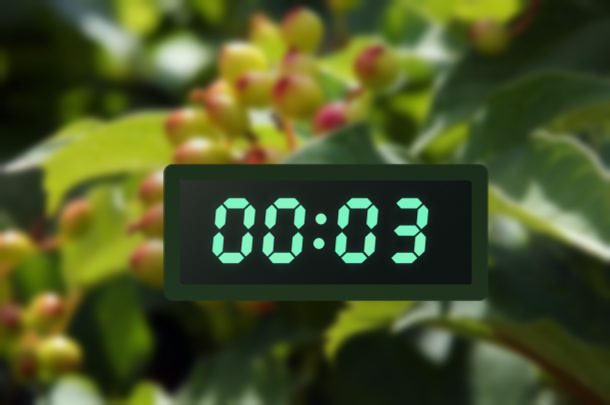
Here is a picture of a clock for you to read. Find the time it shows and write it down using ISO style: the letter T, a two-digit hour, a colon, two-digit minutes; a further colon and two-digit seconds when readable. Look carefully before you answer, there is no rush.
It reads T00:03
